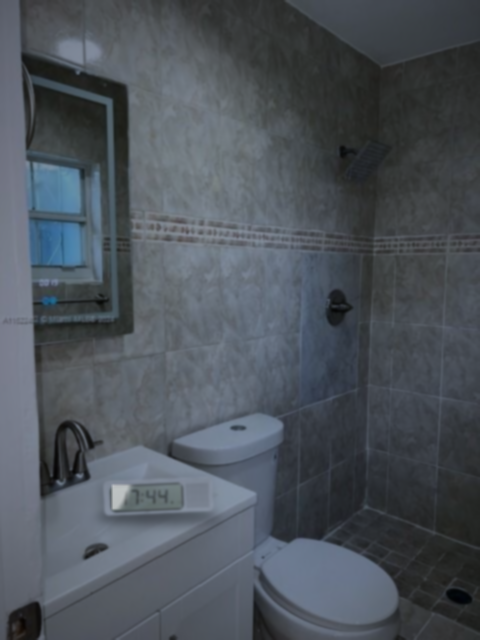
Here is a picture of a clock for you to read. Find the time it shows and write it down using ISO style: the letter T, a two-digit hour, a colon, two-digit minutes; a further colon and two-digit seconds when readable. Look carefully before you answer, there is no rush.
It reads T17:44
